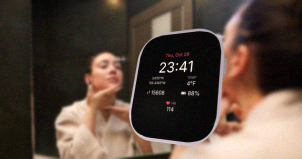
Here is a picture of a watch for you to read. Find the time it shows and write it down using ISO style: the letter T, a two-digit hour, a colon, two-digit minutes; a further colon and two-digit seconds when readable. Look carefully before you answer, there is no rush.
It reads T23:41
